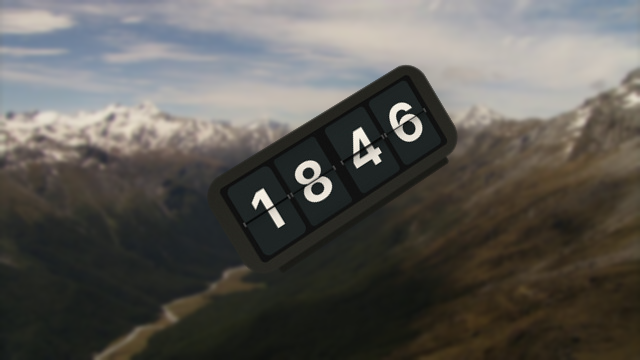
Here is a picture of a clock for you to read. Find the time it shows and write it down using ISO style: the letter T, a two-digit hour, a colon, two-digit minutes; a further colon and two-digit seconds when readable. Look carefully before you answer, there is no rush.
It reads T18:46
